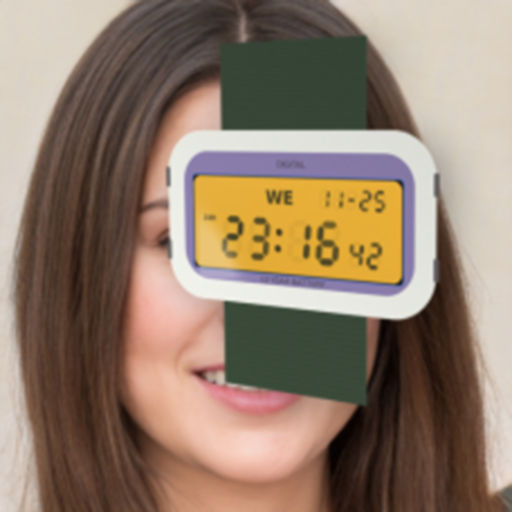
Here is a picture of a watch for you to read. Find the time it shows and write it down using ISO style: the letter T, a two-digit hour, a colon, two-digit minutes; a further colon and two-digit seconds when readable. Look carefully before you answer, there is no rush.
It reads T23:16:42
